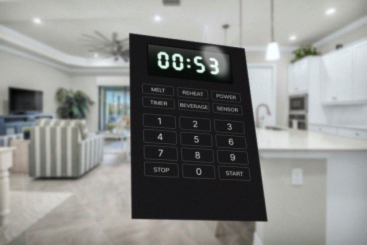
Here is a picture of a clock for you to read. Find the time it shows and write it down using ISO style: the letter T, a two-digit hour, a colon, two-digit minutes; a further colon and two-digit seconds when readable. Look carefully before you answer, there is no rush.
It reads T00:53
